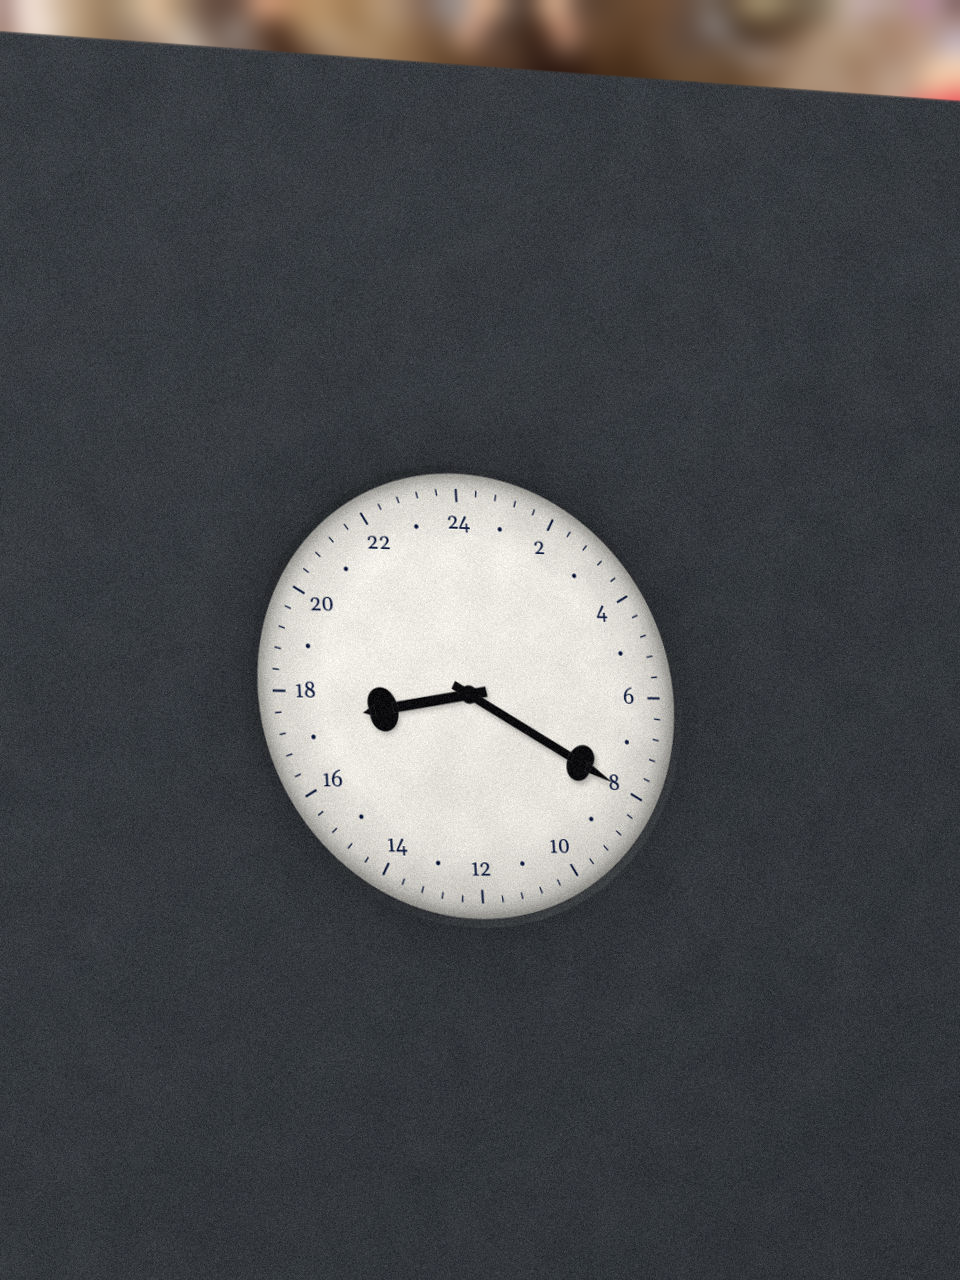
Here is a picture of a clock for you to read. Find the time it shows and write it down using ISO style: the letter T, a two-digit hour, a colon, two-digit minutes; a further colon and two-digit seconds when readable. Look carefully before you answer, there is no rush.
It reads T17:20
